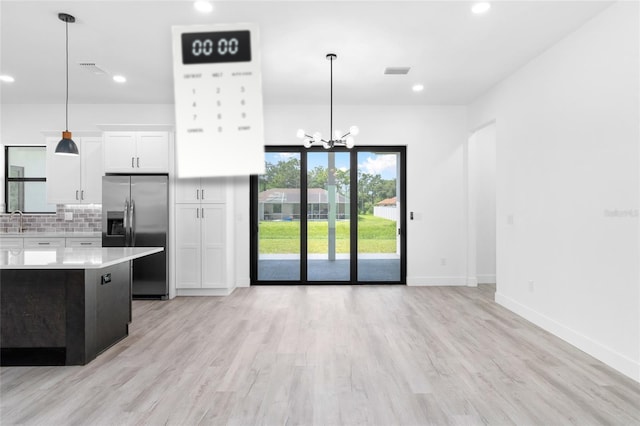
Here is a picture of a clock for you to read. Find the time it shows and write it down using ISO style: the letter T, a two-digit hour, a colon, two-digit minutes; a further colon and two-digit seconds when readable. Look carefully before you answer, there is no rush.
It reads T00:00
